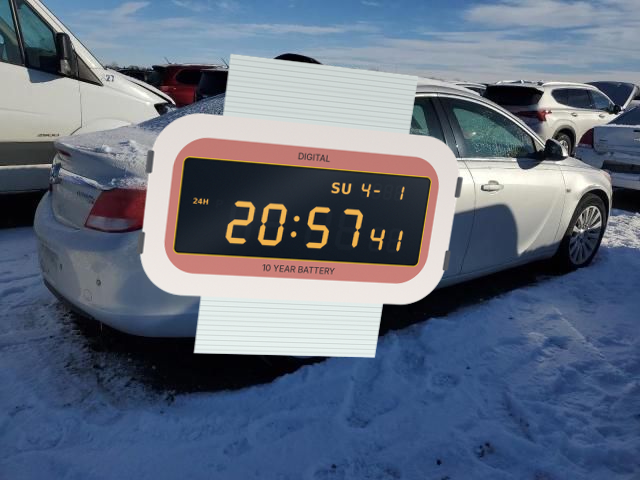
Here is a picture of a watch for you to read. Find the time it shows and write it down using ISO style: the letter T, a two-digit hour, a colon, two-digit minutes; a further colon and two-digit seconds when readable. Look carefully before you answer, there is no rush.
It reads T20:57:41
